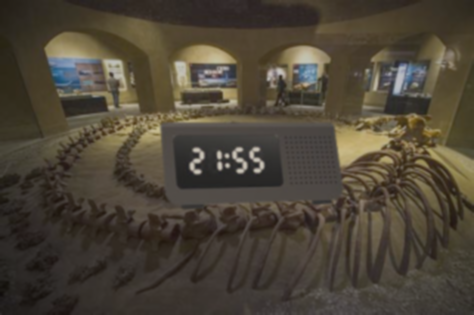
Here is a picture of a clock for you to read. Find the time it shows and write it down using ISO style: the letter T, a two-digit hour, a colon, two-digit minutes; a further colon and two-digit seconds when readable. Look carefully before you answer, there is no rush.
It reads T21:55
